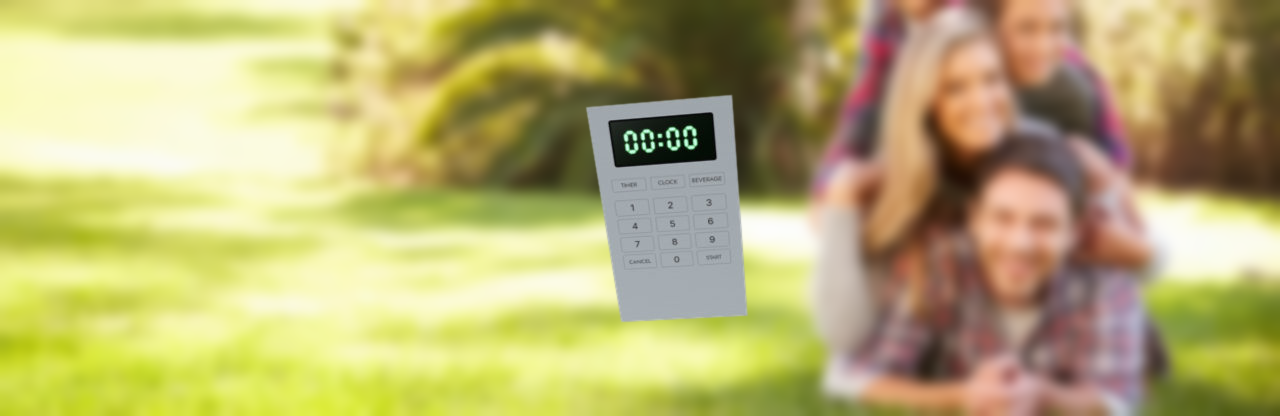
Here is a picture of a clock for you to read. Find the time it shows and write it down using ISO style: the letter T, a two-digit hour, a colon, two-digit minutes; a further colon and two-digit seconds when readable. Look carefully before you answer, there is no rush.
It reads T00:00
